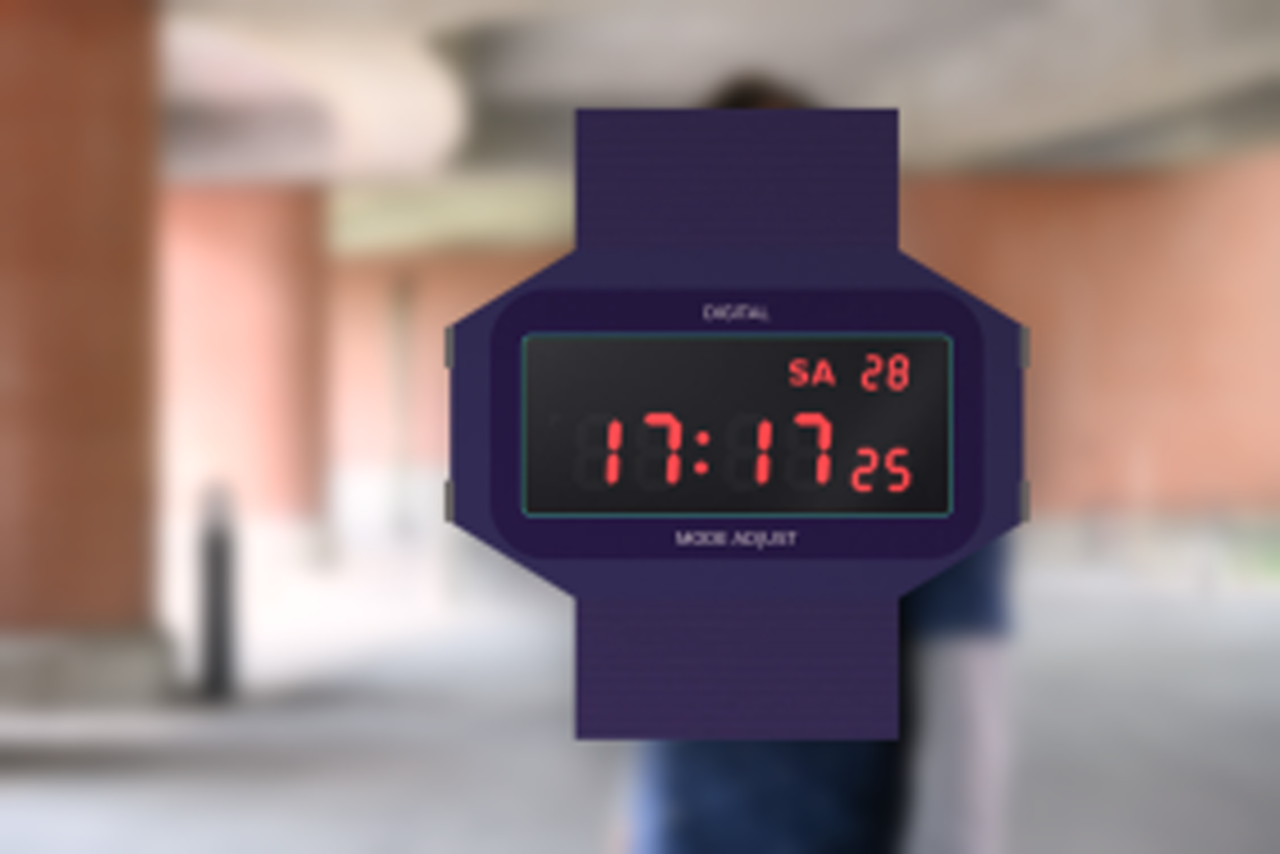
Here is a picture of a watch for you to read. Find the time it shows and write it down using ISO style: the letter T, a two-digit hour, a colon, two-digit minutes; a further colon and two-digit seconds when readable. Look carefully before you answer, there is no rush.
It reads T17:17:25
